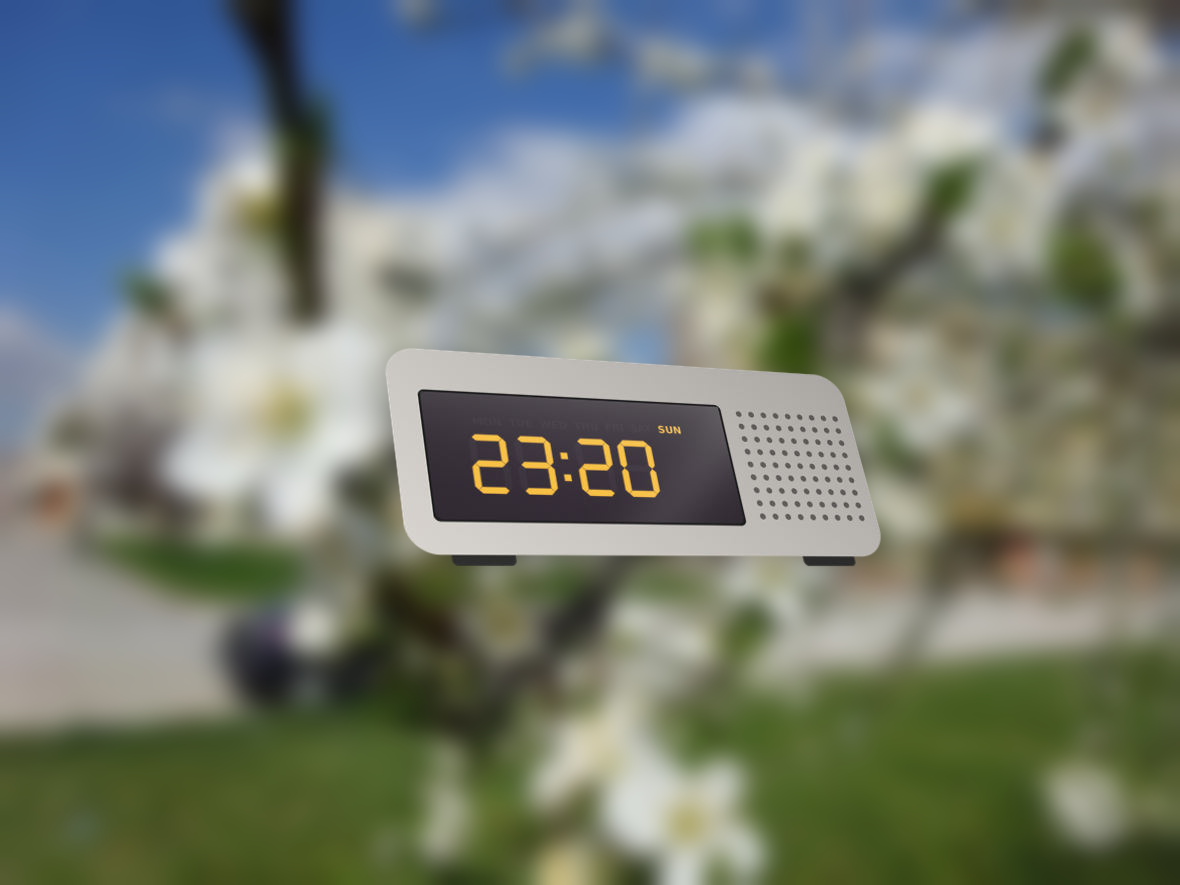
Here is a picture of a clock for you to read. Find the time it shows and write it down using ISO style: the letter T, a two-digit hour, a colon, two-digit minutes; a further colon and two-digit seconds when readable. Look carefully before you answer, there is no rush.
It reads T23:20
